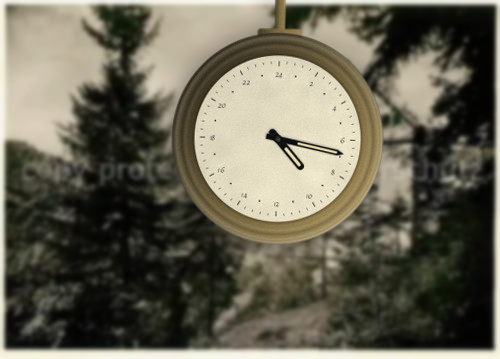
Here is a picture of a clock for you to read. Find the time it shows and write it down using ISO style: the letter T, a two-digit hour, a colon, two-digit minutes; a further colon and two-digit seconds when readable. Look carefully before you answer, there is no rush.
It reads T09:17
